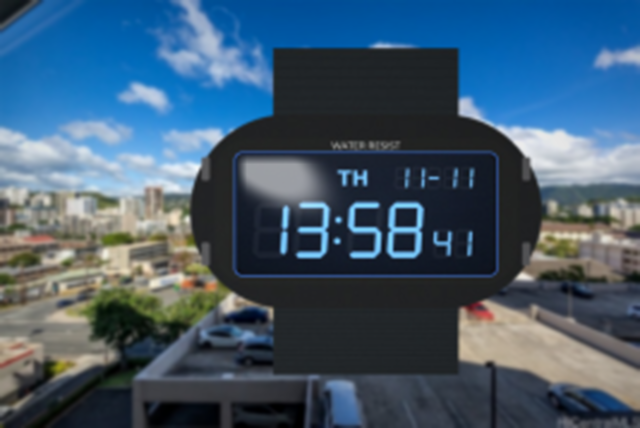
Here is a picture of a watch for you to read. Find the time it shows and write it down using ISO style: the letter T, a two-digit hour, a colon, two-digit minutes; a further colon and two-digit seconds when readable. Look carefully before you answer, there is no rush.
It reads T13:58:41
